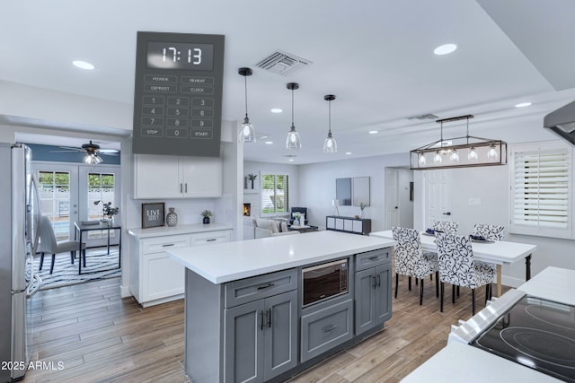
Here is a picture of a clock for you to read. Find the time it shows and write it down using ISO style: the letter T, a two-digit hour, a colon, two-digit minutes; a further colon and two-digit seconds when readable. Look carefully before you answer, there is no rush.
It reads T17:13
